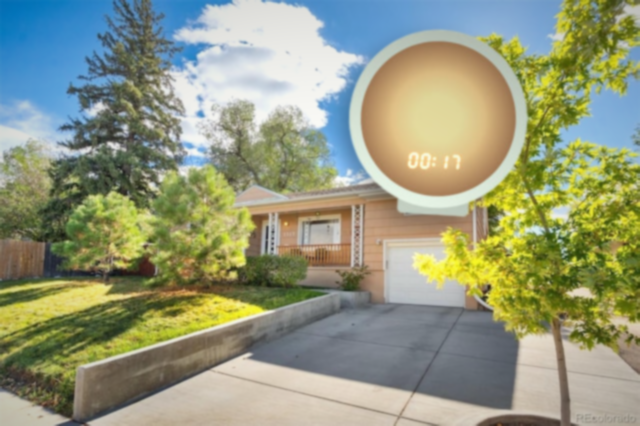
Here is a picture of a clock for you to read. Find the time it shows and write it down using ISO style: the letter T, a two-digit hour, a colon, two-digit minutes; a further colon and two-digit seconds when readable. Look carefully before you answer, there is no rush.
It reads T00:17
